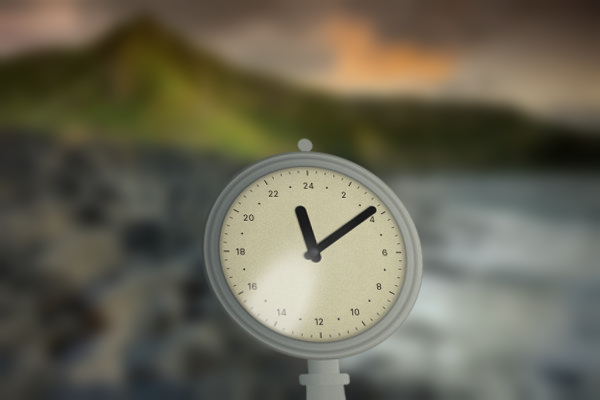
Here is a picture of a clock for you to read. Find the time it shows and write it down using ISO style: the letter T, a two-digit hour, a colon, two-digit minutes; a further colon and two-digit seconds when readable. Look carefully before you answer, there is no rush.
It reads T23:09
